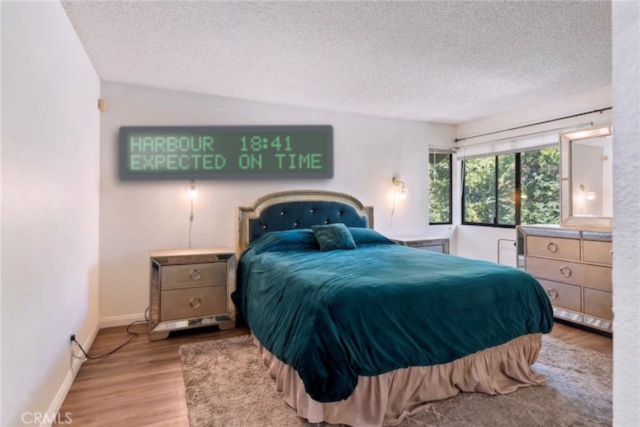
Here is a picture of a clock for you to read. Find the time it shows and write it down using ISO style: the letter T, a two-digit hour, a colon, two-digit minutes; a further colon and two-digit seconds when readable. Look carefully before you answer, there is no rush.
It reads T18:41
